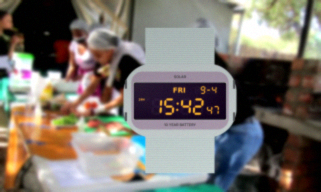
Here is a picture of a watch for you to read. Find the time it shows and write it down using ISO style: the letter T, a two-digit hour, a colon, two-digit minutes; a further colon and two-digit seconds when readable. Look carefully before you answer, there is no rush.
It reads T15:42
